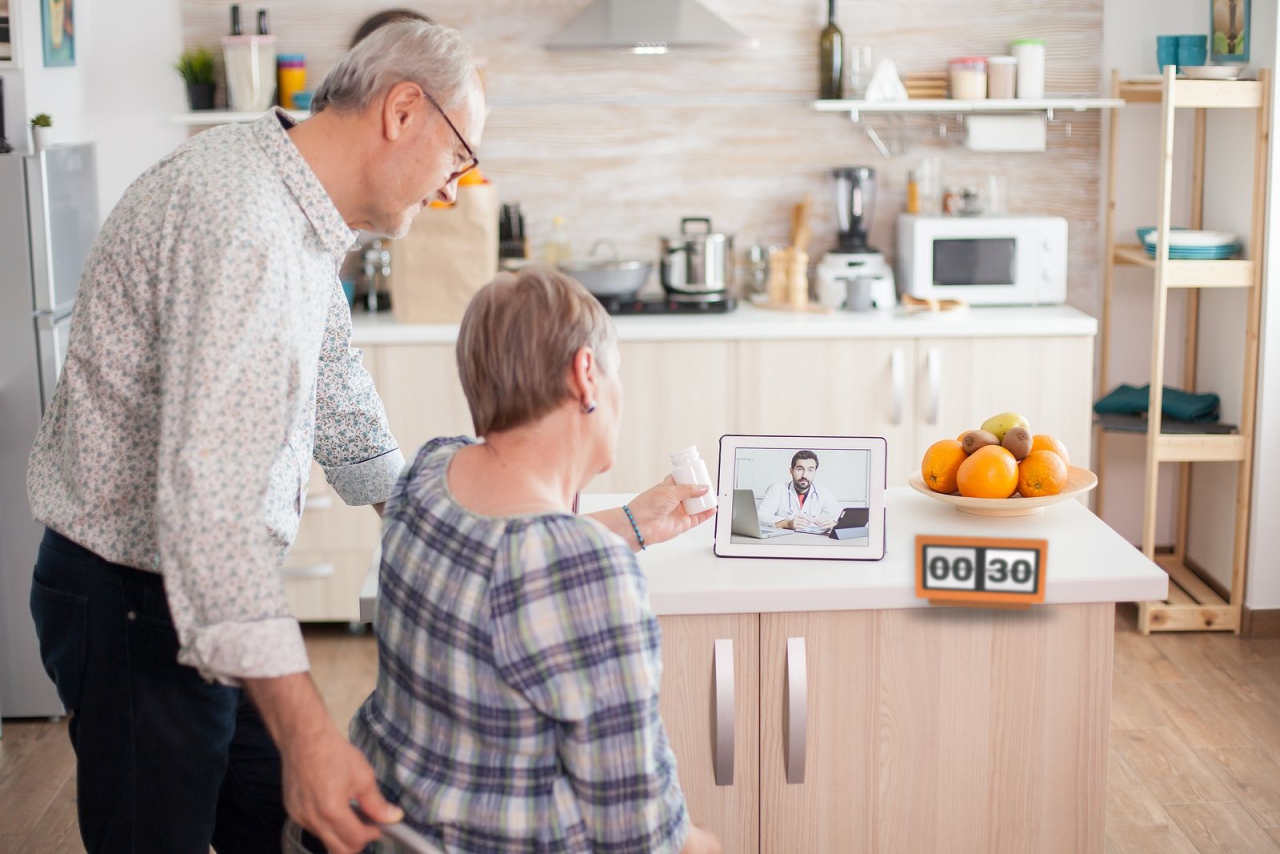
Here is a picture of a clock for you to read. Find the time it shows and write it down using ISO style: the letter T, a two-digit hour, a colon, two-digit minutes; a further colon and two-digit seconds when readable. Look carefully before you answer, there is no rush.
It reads T00:30
